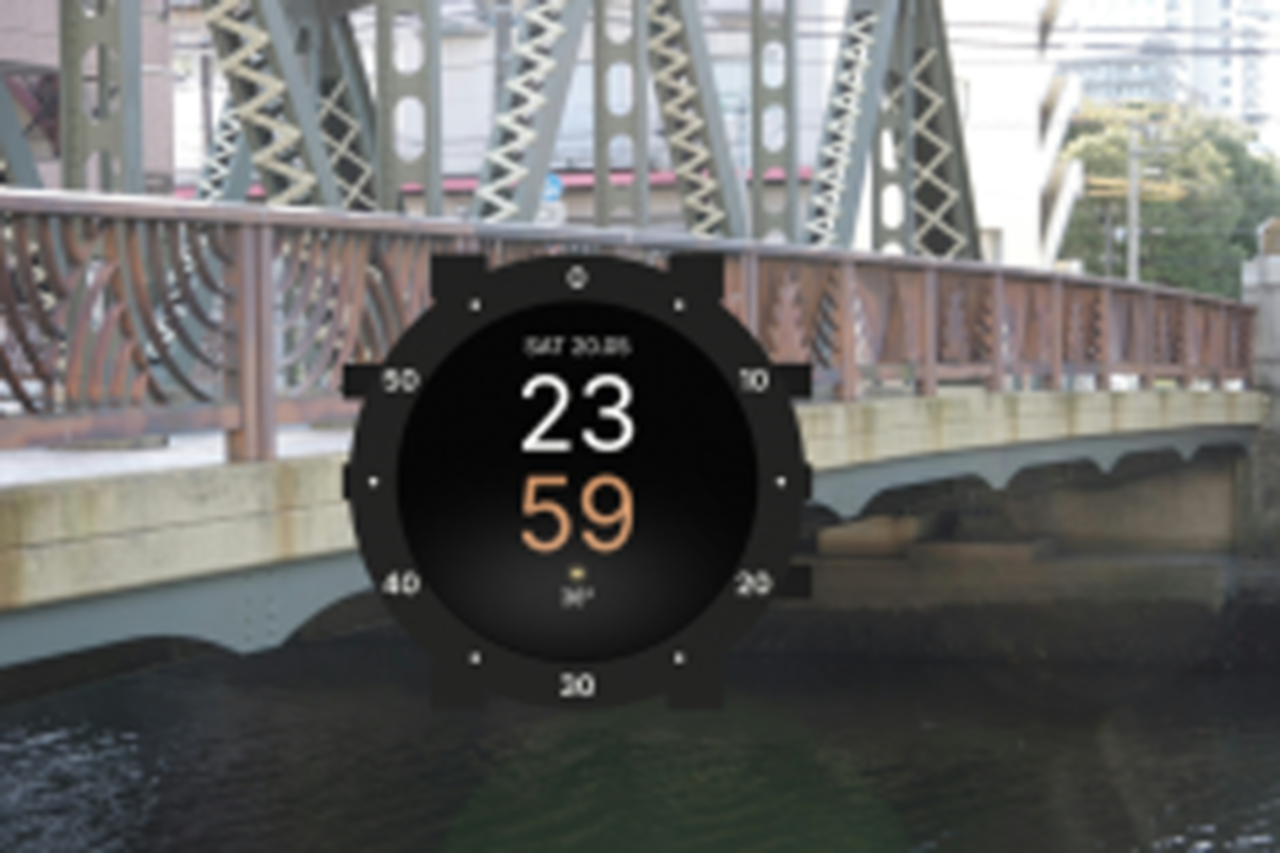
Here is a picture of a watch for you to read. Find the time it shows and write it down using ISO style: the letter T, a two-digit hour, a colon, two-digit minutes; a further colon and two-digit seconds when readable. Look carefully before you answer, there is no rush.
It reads T23:59
